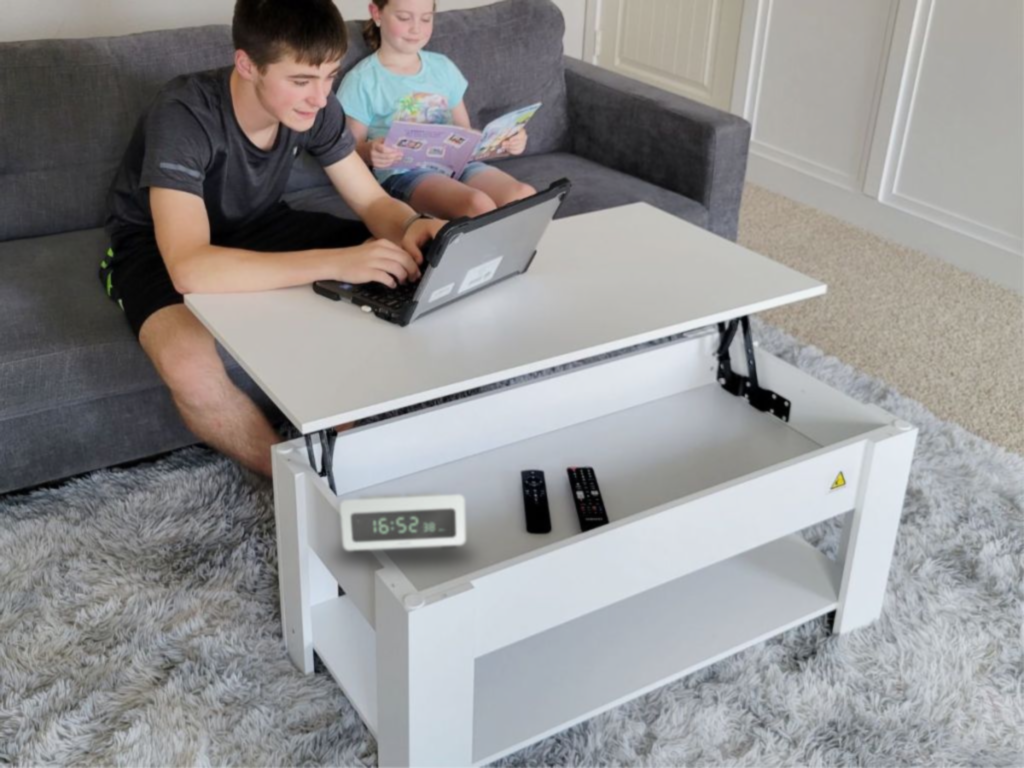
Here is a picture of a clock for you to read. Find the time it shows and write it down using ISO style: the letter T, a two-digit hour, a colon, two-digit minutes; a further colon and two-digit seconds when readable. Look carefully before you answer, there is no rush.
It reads T16:52
